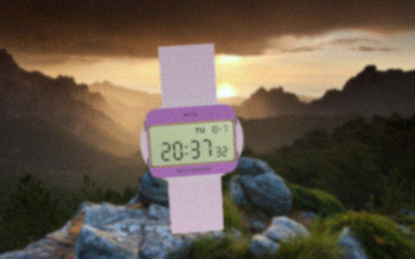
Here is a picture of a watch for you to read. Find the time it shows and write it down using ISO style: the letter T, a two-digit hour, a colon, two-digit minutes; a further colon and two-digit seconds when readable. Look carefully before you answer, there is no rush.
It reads T20:37
